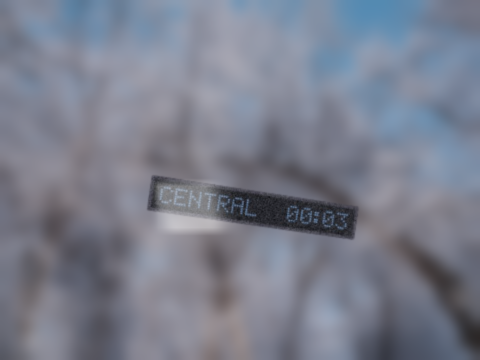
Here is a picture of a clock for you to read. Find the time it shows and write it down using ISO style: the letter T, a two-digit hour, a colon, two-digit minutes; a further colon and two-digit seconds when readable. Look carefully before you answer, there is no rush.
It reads T00:03
